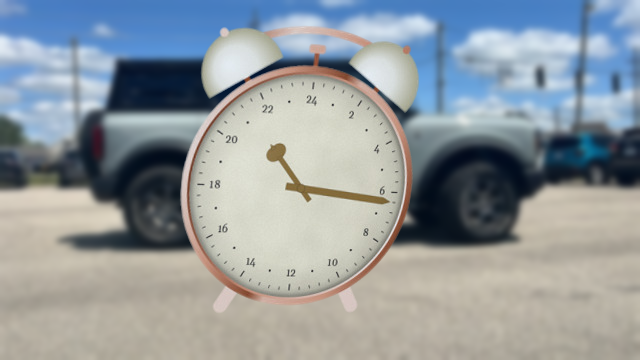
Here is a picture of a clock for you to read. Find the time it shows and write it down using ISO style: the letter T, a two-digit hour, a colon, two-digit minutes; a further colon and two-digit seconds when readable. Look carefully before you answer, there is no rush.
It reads T21:16
